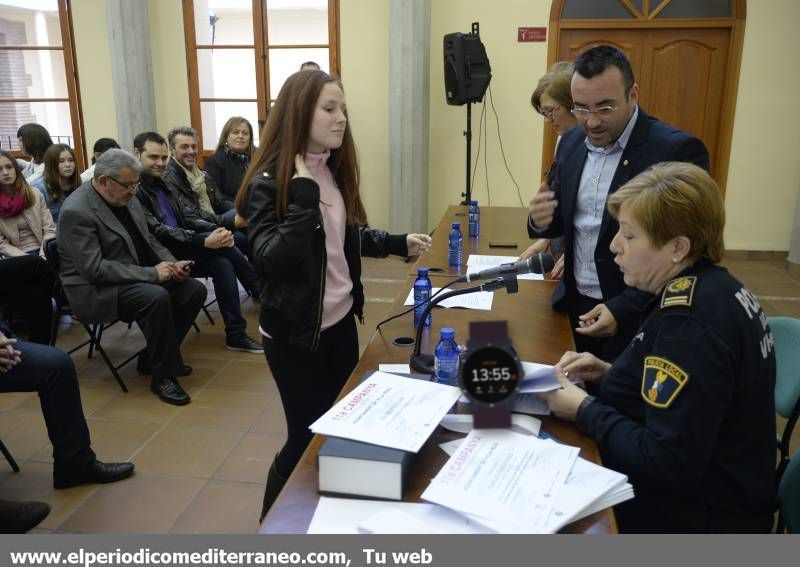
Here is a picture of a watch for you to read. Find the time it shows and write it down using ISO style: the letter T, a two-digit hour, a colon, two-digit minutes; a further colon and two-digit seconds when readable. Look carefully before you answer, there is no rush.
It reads T13:55
